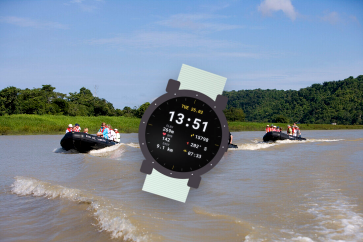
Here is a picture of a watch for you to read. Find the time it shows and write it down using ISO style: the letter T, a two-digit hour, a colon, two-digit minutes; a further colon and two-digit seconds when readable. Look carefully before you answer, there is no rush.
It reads T13:51
